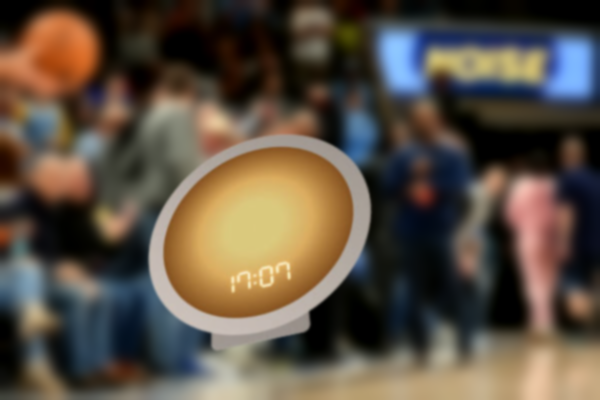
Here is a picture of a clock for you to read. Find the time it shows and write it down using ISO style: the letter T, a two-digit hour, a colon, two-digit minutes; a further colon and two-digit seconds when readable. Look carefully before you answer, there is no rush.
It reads T17:07
